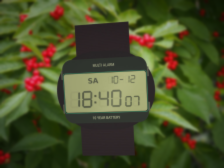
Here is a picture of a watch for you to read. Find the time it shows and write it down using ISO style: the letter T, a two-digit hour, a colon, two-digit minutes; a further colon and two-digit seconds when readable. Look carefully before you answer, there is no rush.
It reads T18:40:07
